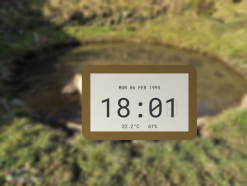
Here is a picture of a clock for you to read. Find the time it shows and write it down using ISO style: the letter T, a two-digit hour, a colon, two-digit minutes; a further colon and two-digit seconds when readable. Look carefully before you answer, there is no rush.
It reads T18:01
